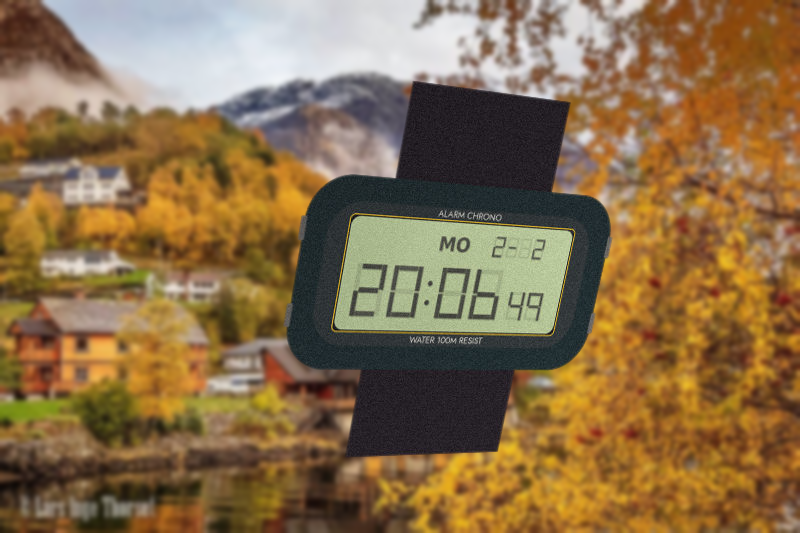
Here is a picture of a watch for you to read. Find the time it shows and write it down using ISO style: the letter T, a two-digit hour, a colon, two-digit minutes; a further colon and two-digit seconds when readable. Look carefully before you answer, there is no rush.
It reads T20:06:49
